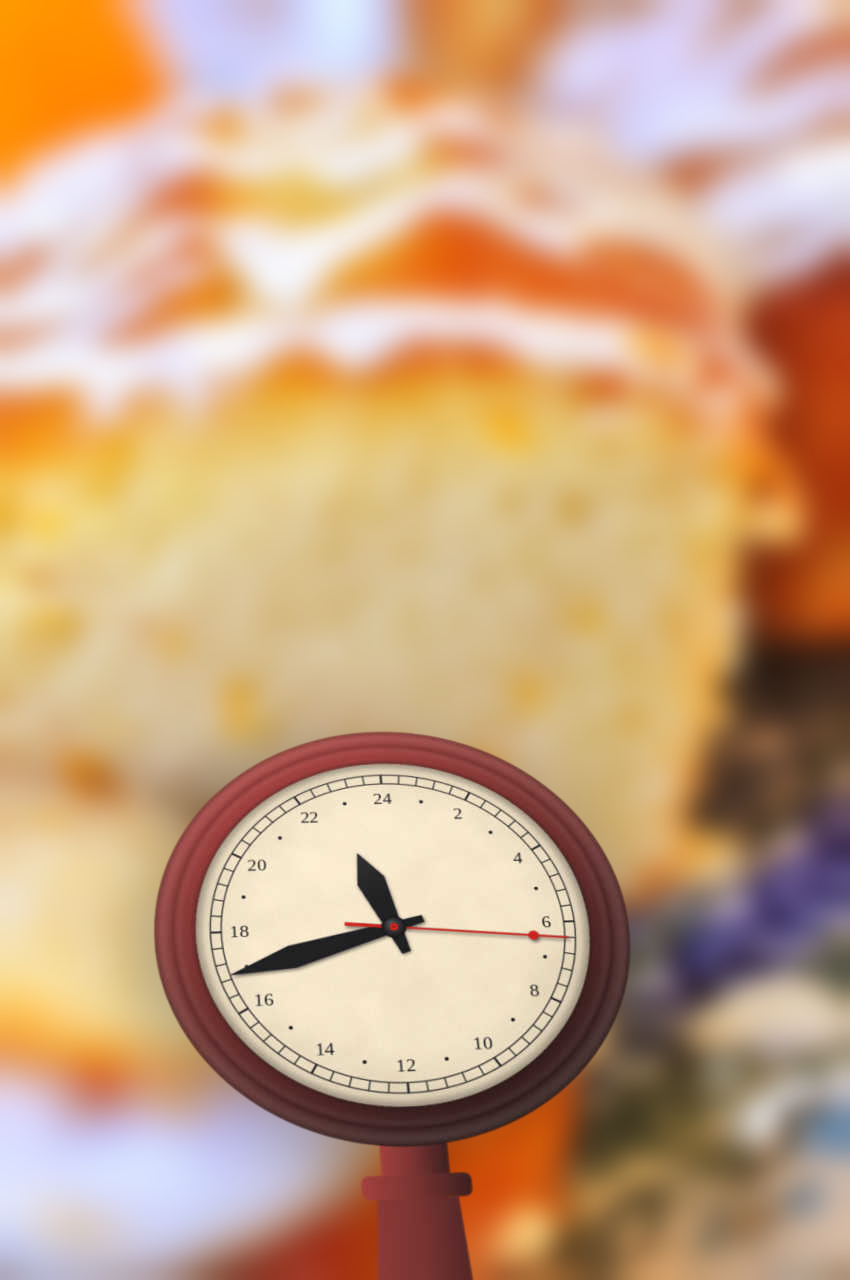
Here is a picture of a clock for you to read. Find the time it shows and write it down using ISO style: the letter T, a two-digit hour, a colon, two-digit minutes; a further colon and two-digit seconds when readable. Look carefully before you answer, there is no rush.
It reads T22:42:16
